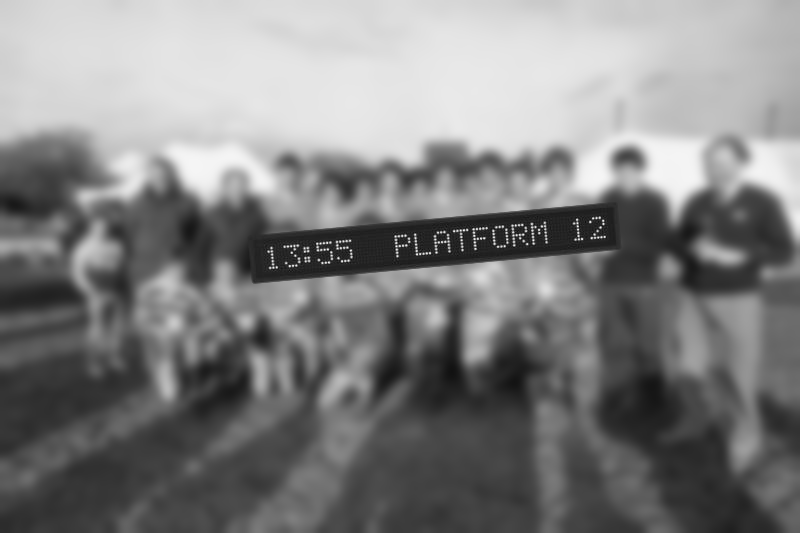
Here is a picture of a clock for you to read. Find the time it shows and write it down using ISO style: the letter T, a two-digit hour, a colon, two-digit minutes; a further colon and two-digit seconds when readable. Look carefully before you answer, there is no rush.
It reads T13:55
